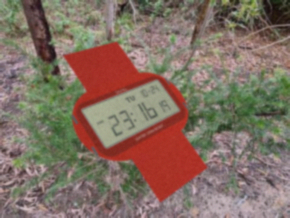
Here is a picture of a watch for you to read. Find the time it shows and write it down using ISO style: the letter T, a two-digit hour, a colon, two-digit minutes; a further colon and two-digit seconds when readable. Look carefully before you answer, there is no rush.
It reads T23:16:19
